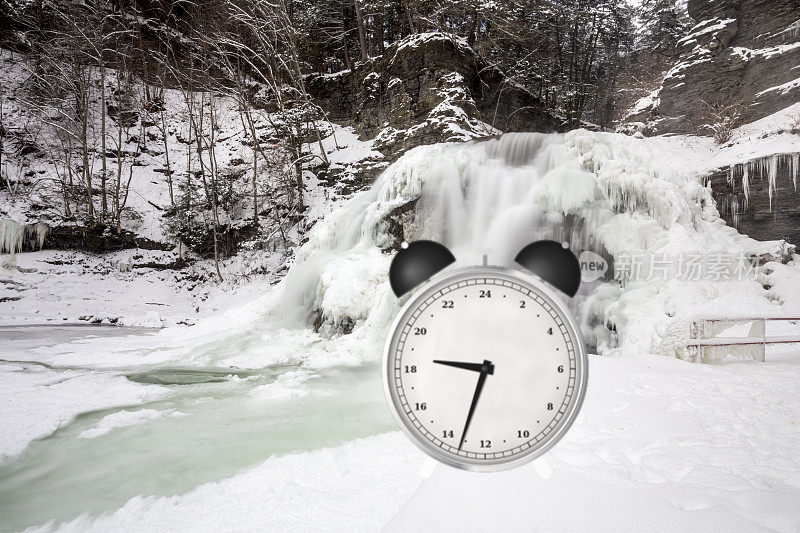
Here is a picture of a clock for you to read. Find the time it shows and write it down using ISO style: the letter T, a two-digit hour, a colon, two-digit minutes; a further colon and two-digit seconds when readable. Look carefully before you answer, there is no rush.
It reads T18:33
